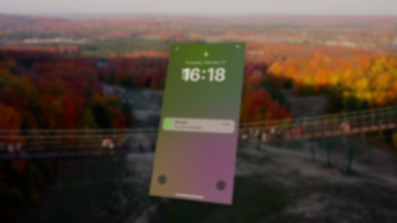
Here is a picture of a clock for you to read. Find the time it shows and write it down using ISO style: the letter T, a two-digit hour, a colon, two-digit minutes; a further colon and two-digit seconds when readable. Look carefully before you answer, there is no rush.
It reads T16:18
